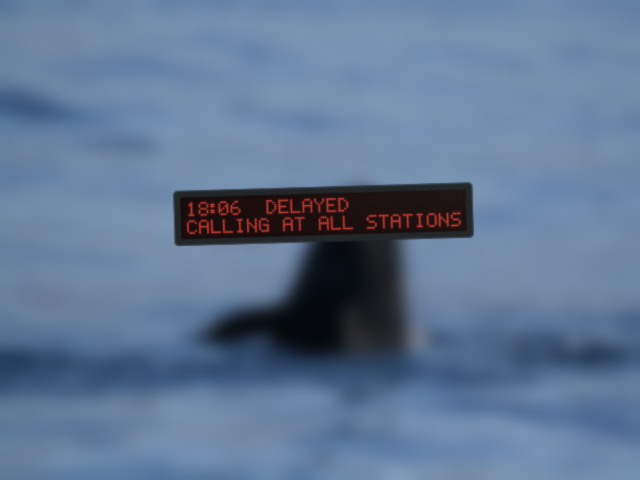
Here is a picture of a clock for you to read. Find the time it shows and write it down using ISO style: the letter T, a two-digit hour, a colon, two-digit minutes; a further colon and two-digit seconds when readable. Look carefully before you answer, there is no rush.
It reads T18:06
